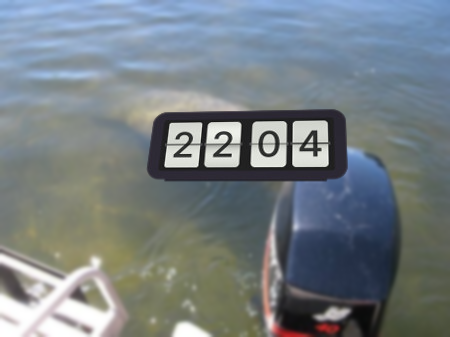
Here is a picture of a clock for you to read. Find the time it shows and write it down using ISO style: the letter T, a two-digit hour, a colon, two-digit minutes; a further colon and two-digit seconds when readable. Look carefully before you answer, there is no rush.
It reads T22:04
